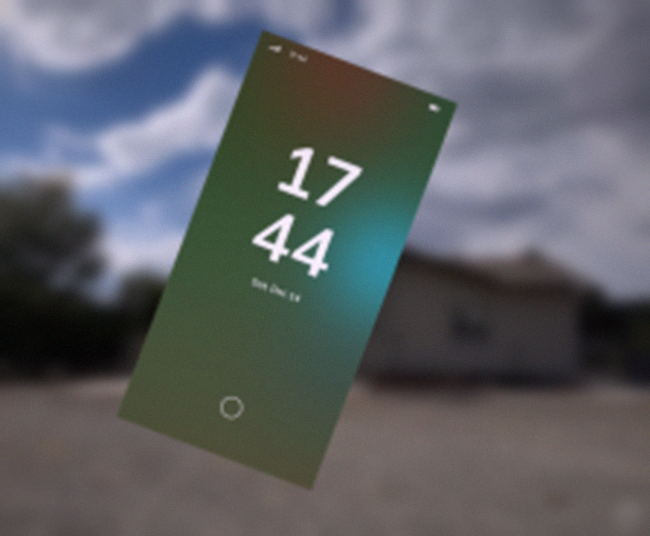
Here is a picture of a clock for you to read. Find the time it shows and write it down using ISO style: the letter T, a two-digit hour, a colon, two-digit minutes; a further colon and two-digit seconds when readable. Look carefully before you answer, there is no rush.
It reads T17:44
